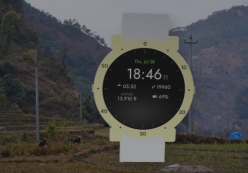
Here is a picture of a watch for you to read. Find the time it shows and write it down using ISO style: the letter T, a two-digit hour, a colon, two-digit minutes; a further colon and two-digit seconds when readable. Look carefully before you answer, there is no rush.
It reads T18:46
